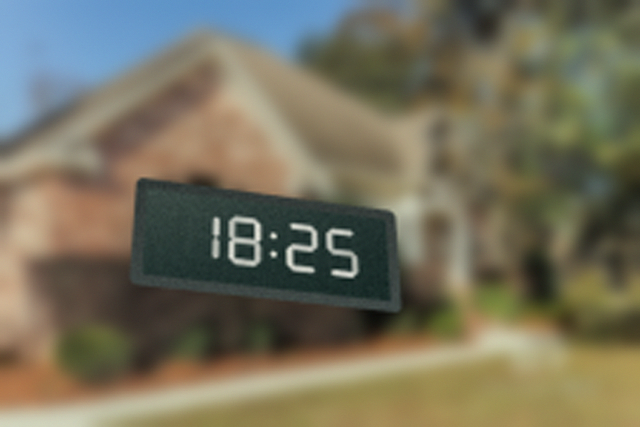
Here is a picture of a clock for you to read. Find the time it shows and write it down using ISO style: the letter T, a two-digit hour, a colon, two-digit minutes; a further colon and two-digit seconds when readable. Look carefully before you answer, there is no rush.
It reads T18:25
